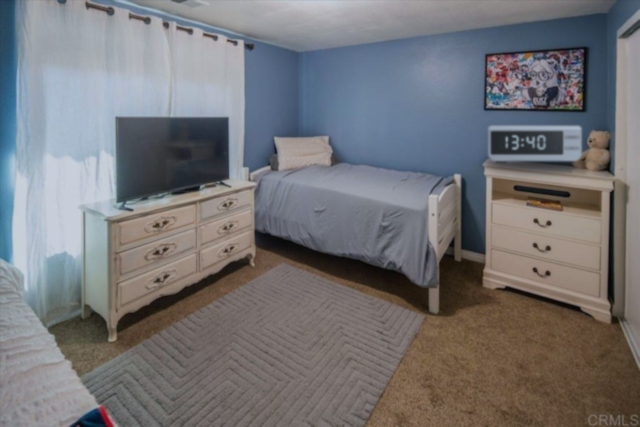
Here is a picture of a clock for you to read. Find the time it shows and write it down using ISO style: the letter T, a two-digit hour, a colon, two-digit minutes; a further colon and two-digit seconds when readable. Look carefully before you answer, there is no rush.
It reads T13:40
